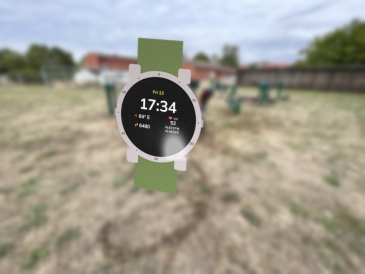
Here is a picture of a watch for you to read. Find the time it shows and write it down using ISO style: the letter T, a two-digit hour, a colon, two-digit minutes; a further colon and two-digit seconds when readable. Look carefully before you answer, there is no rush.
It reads T17:34
